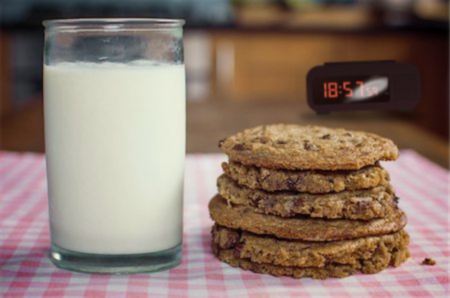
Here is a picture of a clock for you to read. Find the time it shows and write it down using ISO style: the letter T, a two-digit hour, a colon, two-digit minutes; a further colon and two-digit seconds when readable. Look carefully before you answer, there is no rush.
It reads T18:57
